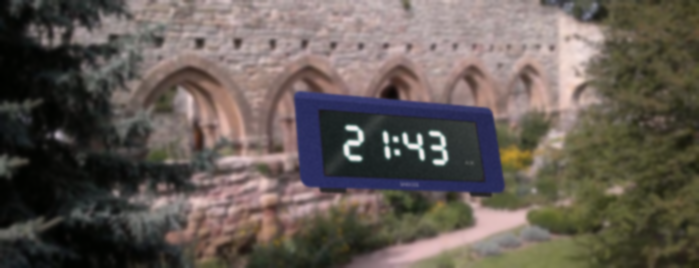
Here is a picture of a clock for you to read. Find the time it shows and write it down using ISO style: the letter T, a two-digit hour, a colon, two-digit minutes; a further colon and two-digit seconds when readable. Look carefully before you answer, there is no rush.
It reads T21:43
